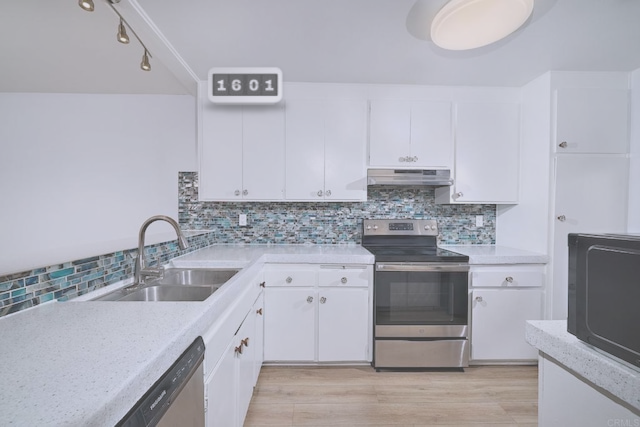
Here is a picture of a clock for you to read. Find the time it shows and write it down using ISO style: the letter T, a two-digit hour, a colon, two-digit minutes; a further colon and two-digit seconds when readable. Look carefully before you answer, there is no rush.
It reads T16:01
